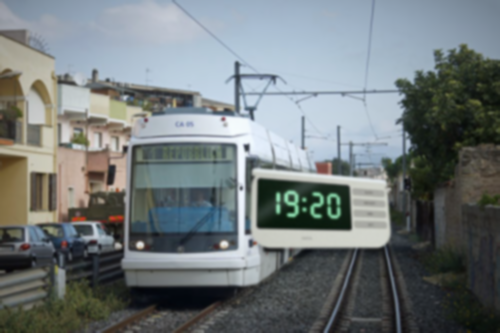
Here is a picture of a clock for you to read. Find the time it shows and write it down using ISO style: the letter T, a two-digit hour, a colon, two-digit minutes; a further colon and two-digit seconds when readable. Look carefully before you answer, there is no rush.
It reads T19:20
